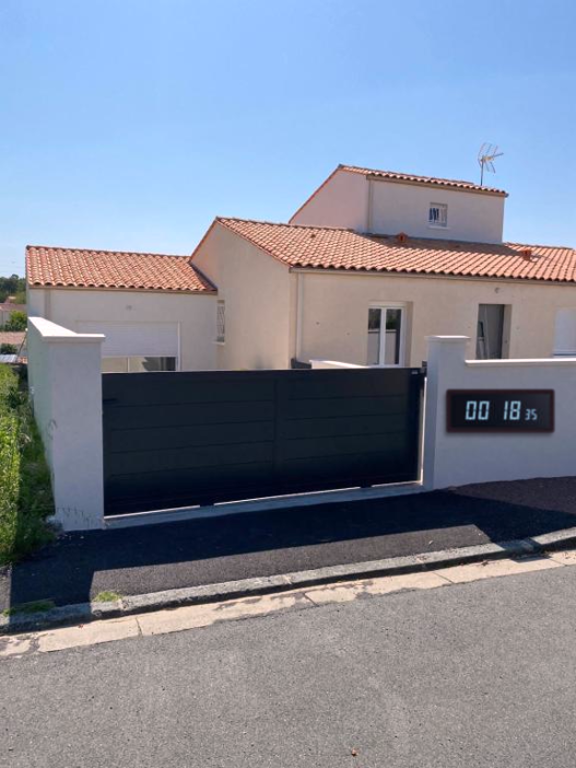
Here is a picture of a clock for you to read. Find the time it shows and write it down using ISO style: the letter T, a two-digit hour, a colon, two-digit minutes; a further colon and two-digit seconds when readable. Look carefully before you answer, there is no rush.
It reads T00:18:35
